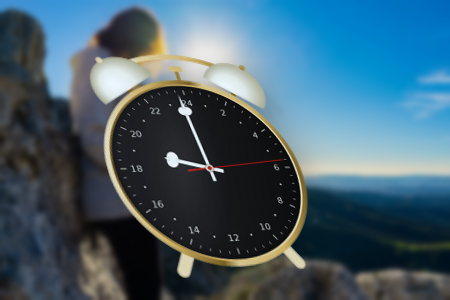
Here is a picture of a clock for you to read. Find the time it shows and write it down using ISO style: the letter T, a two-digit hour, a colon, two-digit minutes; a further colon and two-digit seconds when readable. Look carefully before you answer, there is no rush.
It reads T18:59:14
